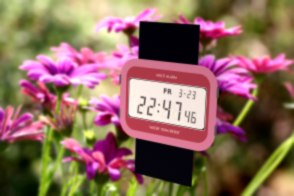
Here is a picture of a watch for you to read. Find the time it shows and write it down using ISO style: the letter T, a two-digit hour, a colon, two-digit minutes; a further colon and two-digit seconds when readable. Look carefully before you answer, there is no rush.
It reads T22:47:46
